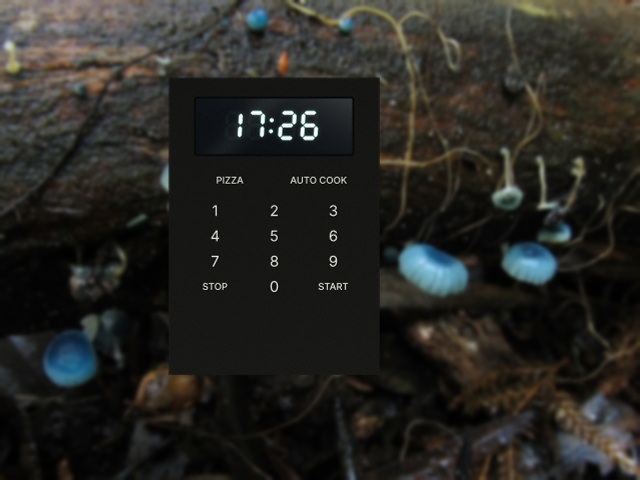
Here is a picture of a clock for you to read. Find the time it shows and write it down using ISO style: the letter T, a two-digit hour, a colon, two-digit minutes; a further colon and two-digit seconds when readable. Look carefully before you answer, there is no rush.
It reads T17:26
